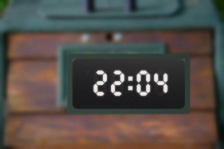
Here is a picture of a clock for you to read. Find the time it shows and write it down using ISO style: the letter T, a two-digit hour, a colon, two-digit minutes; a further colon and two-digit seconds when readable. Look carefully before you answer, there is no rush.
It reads T22:04
